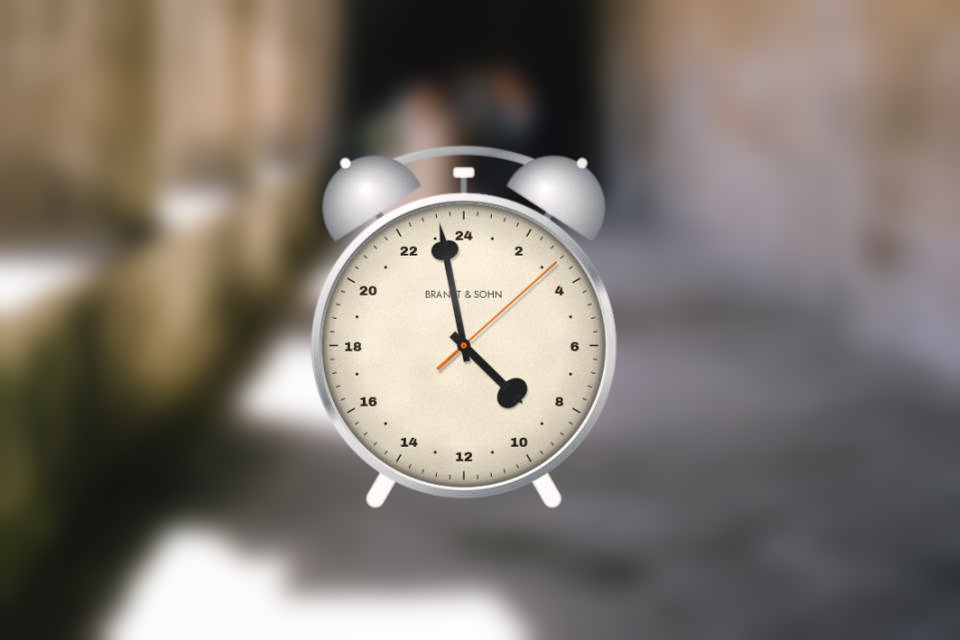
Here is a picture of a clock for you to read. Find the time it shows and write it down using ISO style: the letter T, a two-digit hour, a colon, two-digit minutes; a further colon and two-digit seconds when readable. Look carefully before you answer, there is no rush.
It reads T08:58:08
